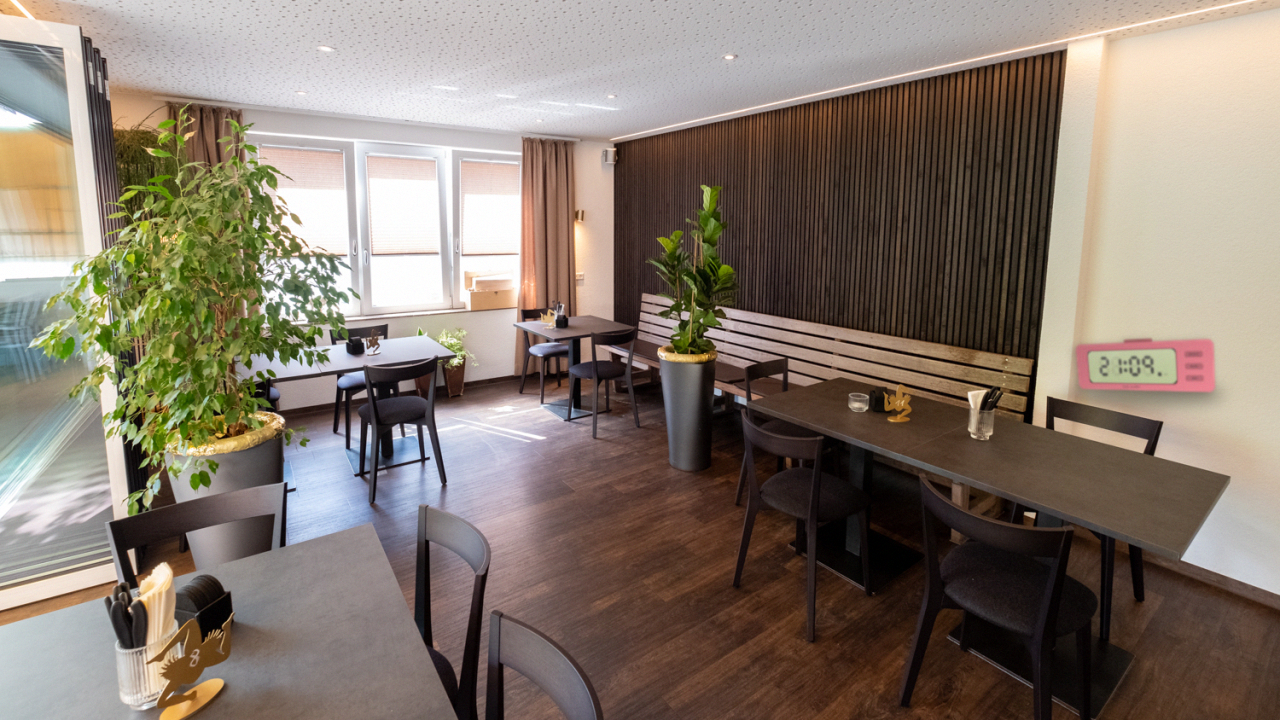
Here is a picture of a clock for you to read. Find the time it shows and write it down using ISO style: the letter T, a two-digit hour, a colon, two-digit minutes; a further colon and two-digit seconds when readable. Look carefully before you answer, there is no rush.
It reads T21:09
